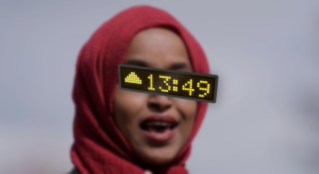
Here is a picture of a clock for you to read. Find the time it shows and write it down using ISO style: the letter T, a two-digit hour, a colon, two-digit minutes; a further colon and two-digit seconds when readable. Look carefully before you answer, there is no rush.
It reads T13:49
